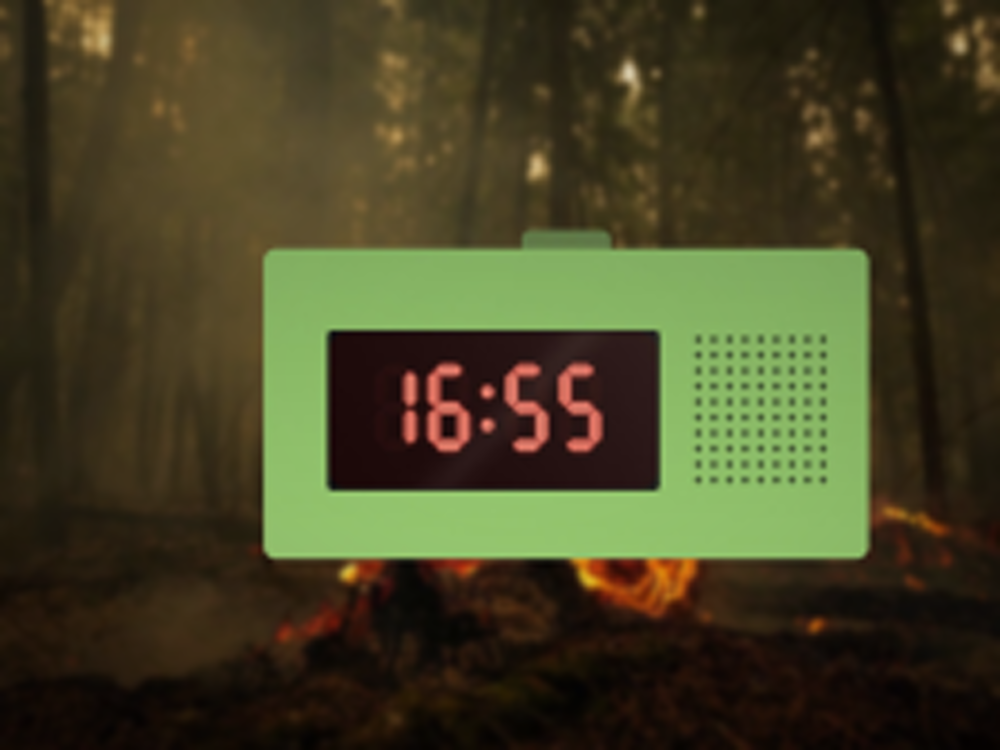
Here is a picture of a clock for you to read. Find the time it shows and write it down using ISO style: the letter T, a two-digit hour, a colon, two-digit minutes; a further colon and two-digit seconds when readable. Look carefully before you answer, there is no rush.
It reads T16:55
